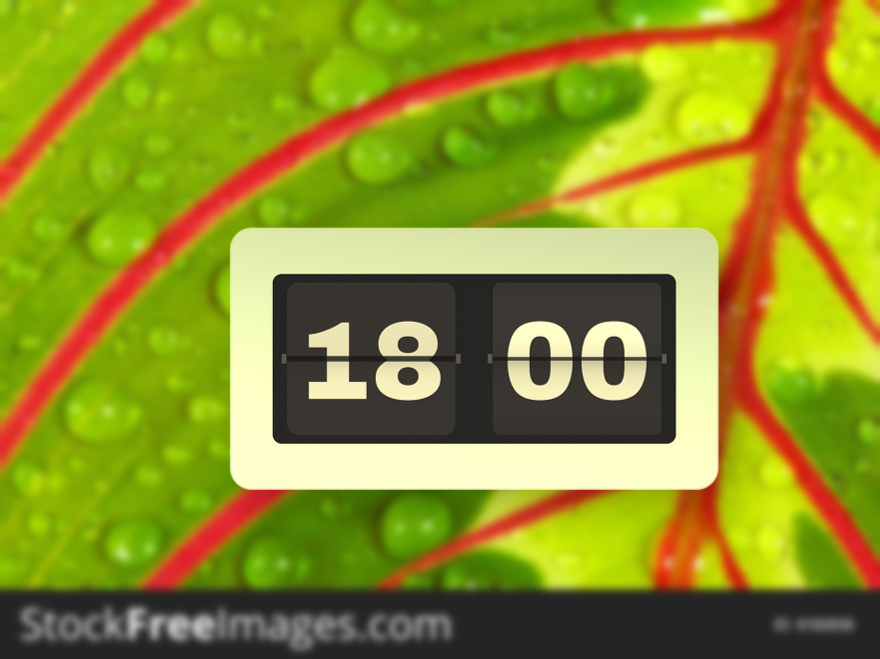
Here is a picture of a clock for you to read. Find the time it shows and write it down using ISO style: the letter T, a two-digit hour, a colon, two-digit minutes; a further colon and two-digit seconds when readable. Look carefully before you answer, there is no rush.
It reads T18:00
